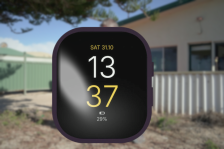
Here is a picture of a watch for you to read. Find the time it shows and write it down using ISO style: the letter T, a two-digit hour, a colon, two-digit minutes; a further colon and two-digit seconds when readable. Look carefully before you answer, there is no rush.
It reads T13:37
